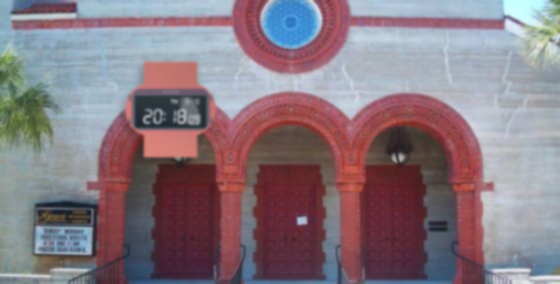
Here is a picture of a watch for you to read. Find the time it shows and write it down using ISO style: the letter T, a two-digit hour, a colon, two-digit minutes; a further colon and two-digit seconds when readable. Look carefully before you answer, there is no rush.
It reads T20:18
